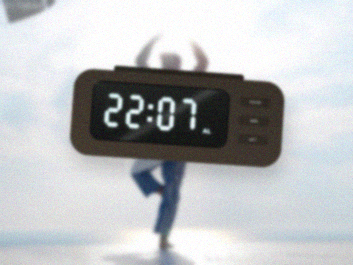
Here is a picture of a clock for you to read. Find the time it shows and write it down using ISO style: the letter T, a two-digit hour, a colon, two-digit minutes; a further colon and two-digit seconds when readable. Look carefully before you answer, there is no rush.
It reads T22:07
